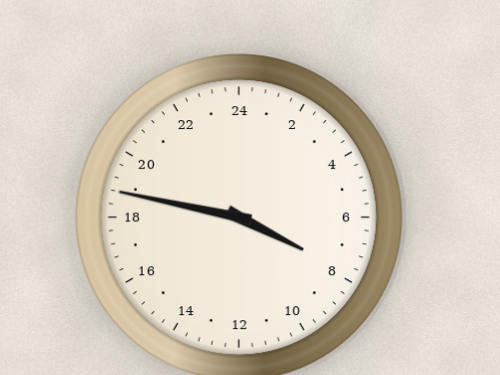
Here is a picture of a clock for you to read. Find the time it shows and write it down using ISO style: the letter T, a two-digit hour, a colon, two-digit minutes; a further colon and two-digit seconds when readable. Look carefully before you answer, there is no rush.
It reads T07:47
